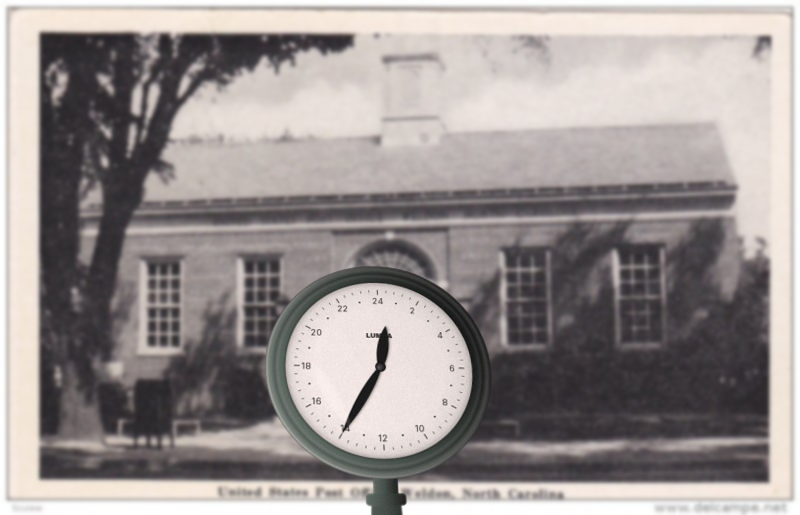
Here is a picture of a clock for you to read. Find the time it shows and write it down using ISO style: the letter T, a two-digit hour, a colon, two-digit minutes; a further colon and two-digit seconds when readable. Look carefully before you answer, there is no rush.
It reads T00:35
